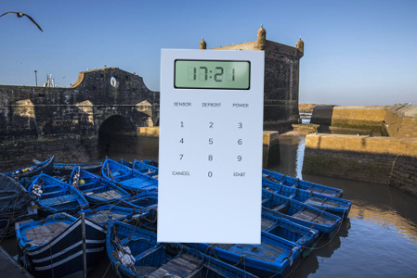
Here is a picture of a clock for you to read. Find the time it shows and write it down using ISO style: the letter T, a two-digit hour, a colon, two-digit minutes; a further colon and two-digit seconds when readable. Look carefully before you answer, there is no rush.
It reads T17:21
